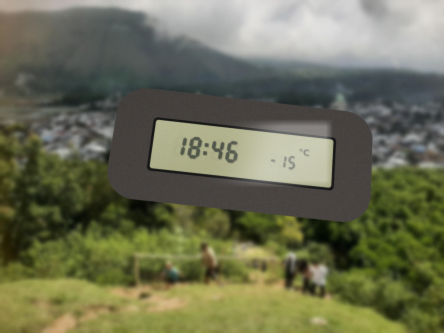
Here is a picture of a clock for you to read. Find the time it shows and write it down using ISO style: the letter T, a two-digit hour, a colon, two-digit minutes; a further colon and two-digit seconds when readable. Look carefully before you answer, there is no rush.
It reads T18:46
